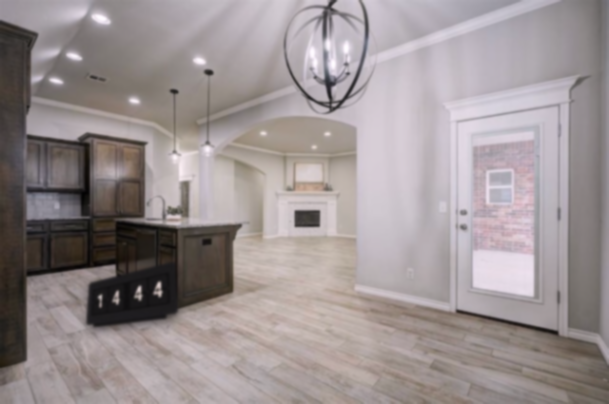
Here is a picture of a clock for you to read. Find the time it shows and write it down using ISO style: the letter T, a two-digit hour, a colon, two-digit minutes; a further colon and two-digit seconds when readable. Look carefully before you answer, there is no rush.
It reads T14:44
